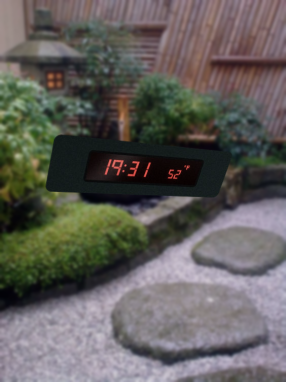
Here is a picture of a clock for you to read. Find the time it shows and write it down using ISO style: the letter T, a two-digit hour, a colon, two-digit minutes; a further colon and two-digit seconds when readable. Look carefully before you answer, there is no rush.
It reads T19:31
